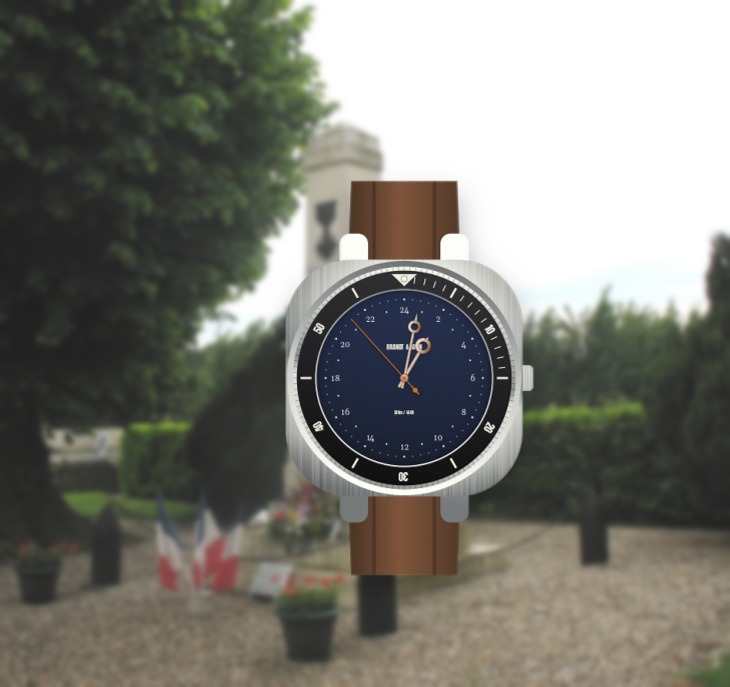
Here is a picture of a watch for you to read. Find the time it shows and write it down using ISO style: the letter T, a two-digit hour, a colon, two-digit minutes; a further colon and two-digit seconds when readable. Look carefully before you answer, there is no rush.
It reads T02:01:53
